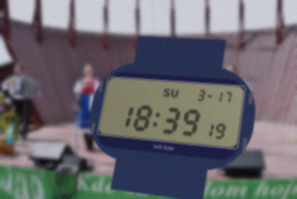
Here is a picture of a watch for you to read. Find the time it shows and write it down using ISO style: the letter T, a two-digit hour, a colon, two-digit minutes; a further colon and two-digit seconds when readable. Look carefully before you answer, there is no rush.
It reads T18:39:19
